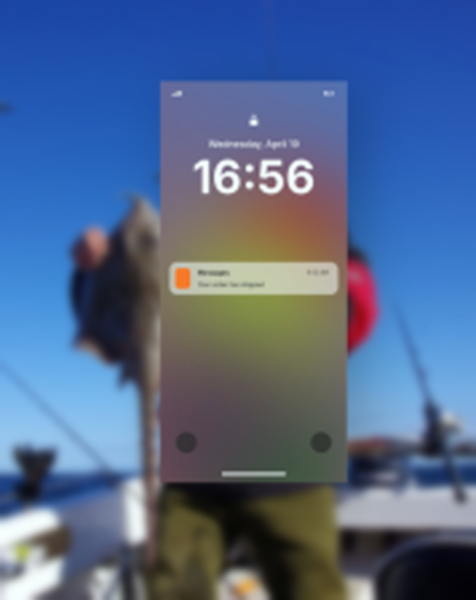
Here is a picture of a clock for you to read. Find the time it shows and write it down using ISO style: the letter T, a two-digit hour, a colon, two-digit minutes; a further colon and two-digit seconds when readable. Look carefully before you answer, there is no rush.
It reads T16:56
